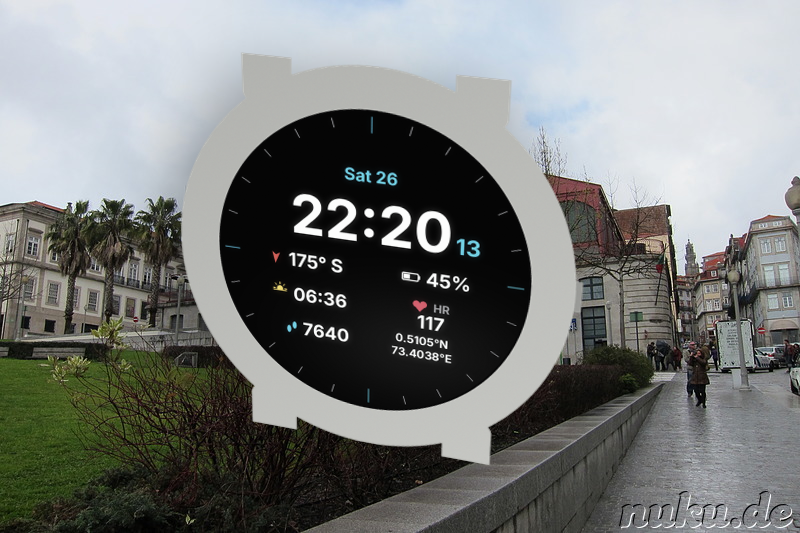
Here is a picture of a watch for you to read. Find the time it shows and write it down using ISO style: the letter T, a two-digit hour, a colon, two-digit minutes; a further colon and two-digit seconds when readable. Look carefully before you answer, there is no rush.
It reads T22:20:13
